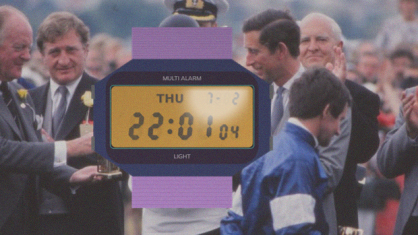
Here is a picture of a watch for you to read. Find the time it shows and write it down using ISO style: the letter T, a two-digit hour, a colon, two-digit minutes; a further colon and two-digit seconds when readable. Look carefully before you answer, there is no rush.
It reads T22:01:04
